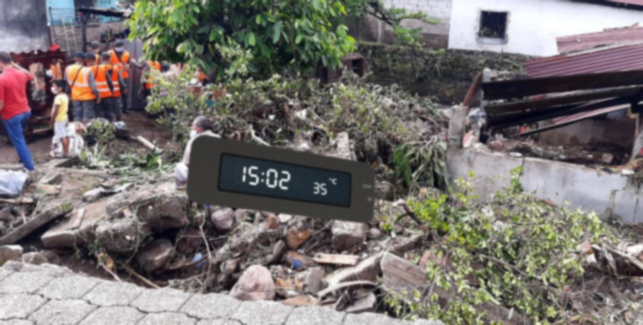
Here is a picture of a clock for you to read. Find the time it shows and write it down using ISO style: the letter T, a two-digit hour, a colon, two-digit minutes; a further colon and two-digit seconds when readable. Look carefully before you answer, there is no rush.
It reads T15:02
